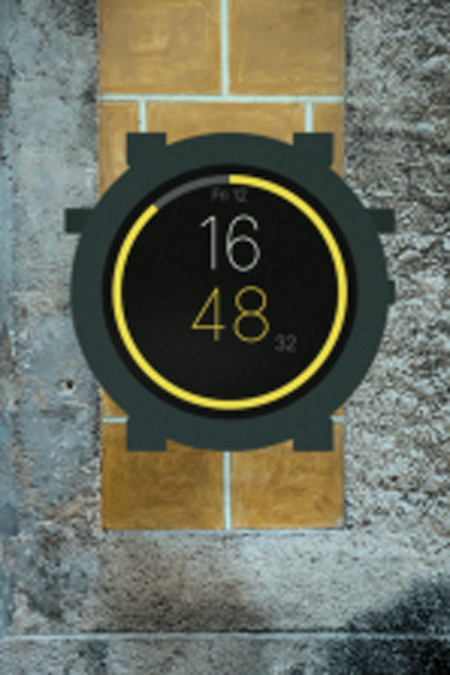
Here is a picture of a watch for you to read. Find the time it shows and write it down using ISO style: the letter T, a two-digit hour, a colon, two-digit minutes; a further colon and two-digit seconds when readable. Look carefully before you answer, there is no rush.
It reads T16:48
